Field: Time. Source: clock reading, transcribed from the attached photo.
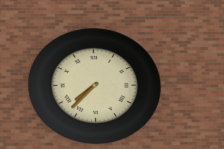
7:37
